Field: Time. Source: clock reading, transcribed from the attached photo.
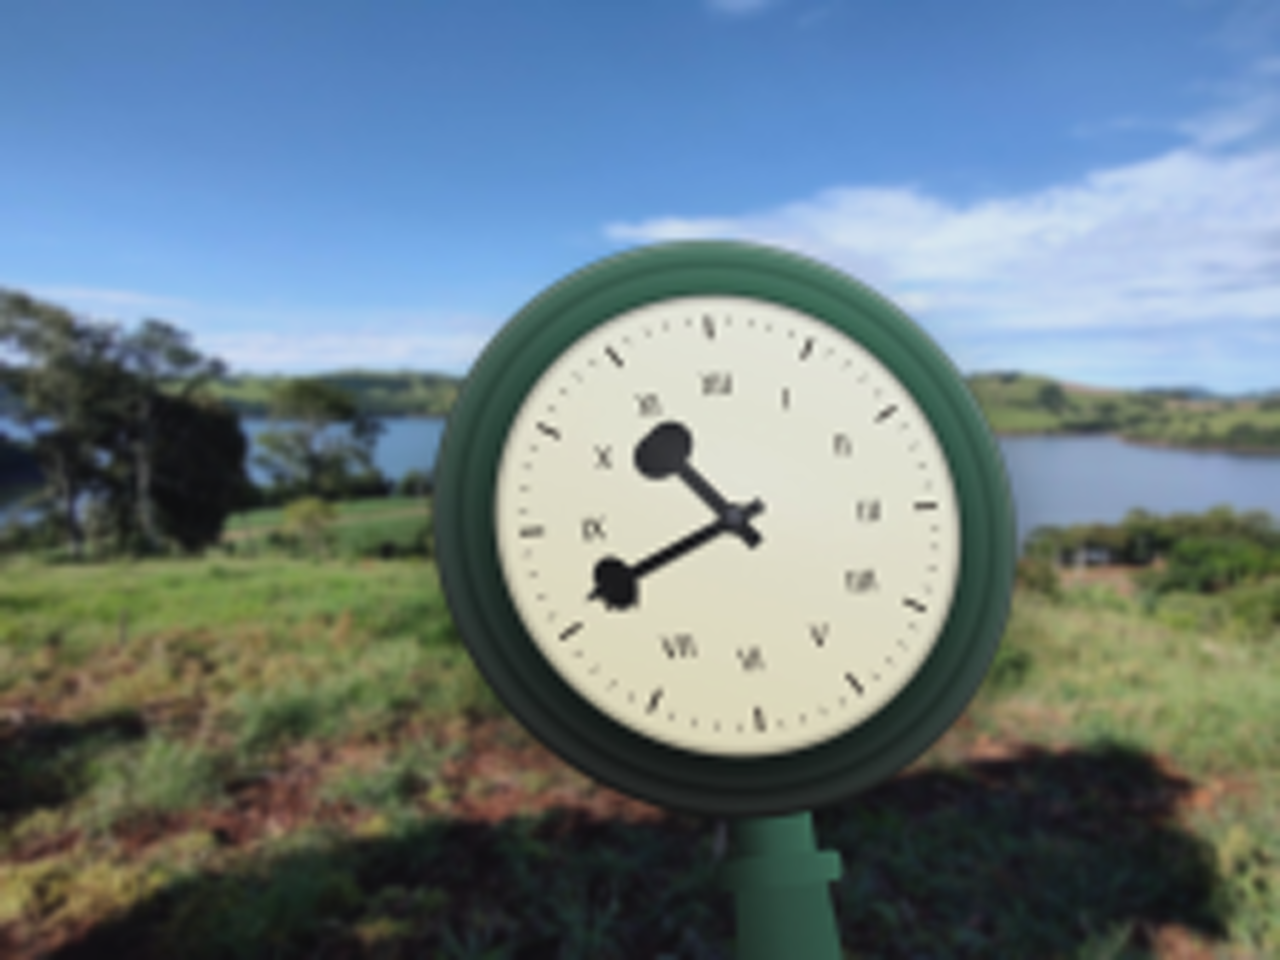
10:41
